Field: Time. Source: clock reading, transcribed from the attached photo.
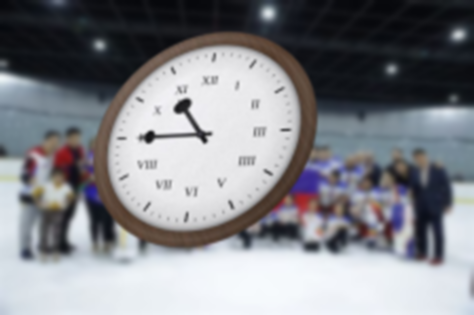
10:45
